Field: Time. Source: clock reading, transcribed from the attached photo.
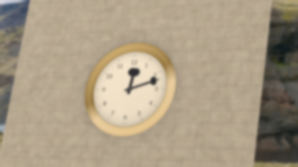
12:12
